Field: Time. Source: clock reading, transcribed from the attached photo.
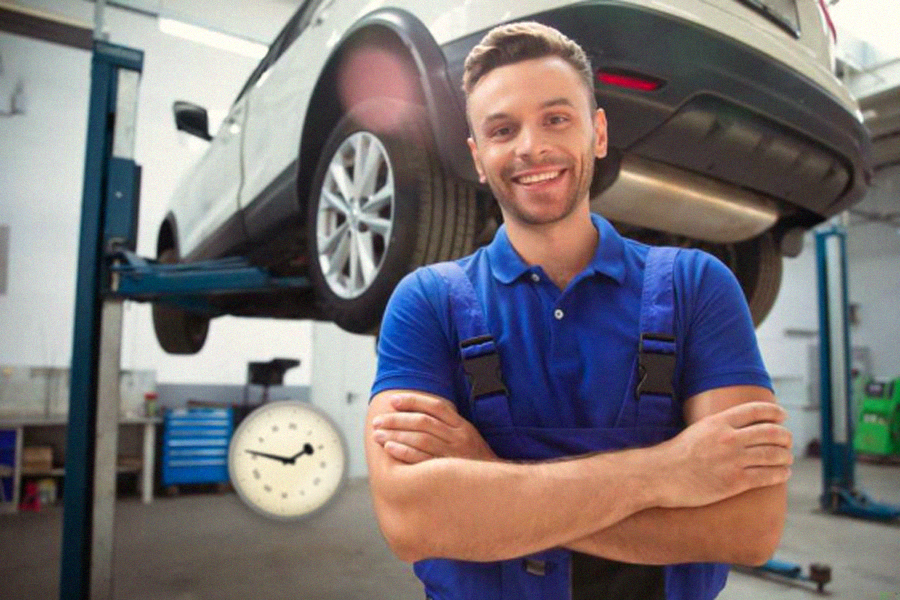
1:46
